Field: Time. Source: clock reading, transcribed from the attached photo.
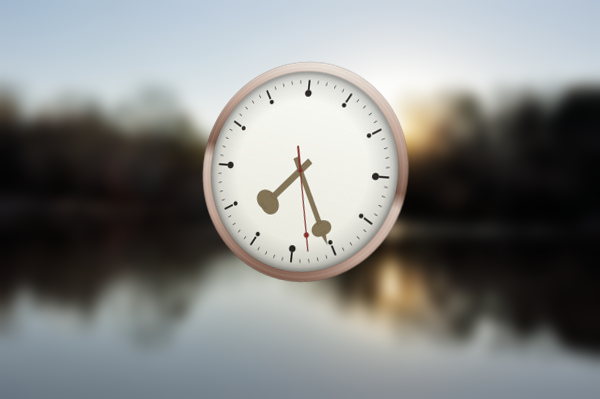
7:25:28
